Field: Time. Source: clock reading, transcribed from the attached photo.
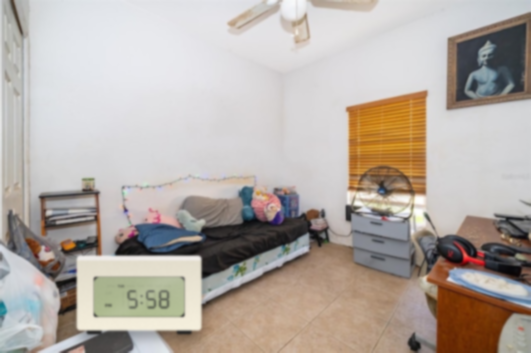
5:58
